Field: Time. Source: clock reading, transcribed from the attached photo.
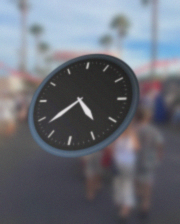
4:38
